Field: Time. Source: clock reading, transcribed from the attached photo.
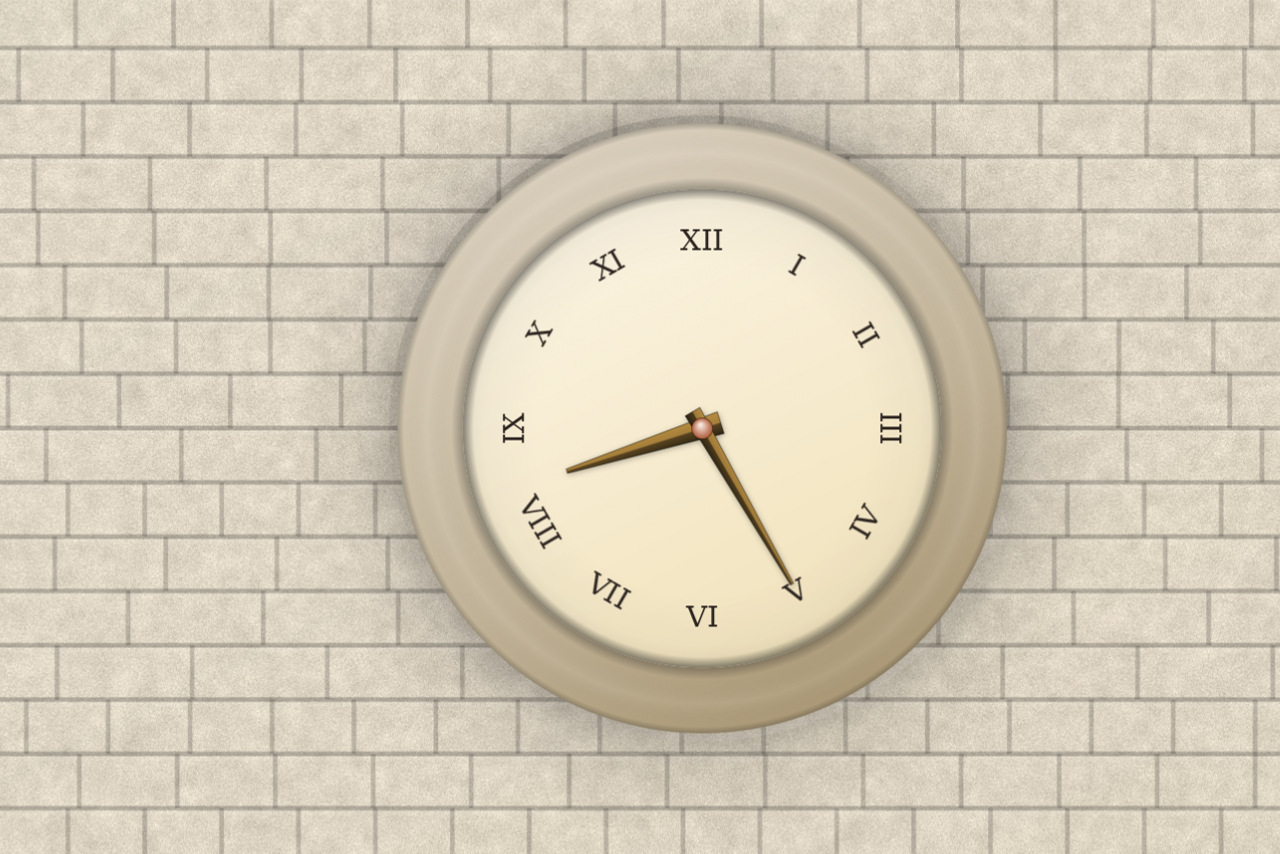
8:25
